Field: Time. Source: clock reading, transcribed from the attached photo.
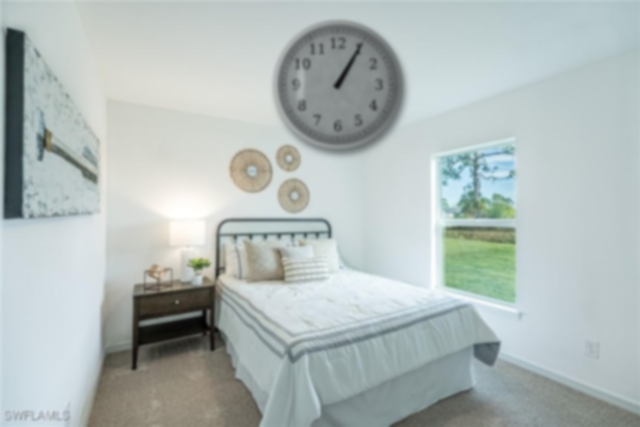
1:05
